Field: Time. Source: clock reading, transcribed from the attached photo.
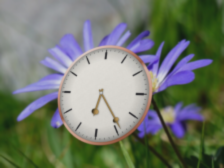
6:24
